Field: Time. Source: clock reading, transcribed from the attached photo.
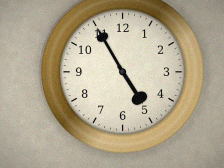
4:55
